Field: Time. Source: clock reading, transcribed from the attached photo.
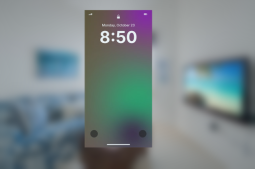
8:50
